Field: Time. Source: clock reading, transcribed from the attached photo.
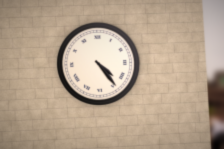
4:24
